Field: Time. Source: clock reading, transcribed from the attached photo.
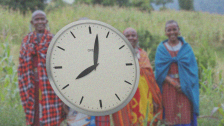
8:02
